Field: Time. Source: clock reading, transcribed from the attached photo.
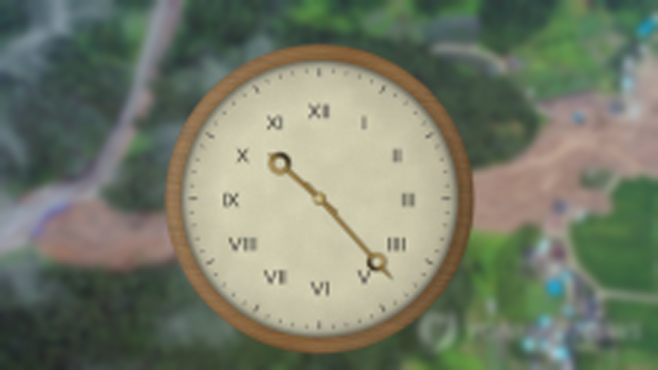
10:23
